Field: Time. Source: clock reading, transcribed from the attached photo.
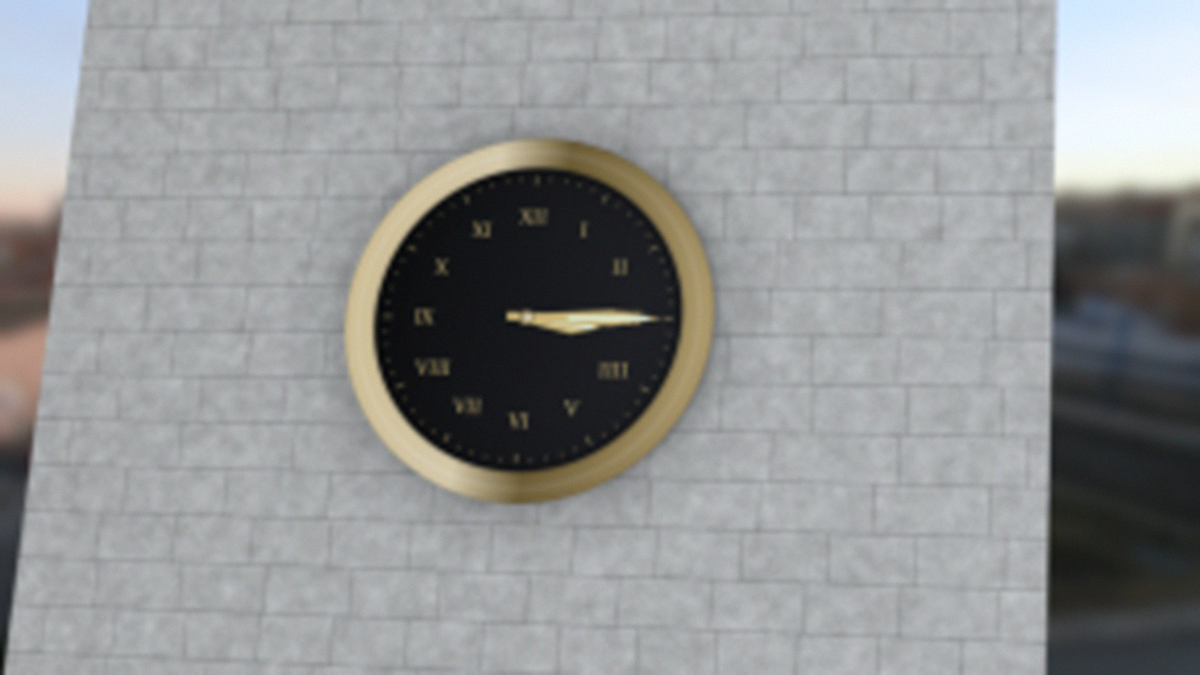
3:15
